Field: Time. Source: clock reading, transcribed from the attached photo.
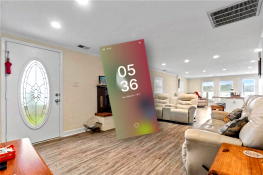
5:36
